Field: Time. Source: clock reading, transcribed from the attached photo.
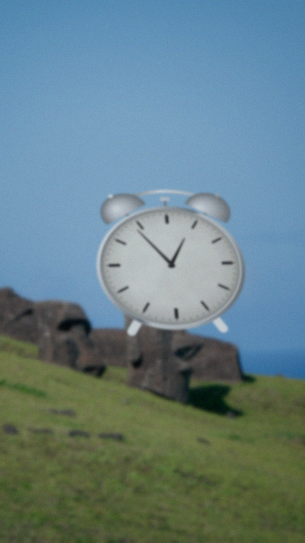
12:54
